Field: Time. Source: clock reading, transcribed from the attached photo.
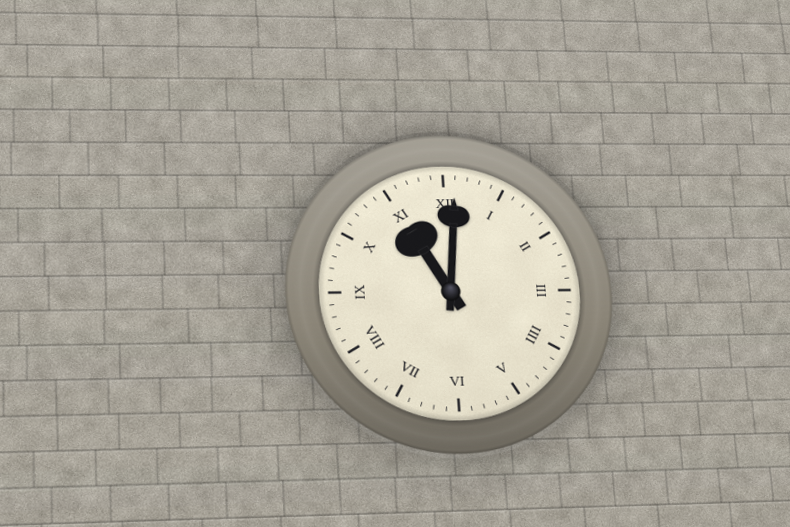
11:01
